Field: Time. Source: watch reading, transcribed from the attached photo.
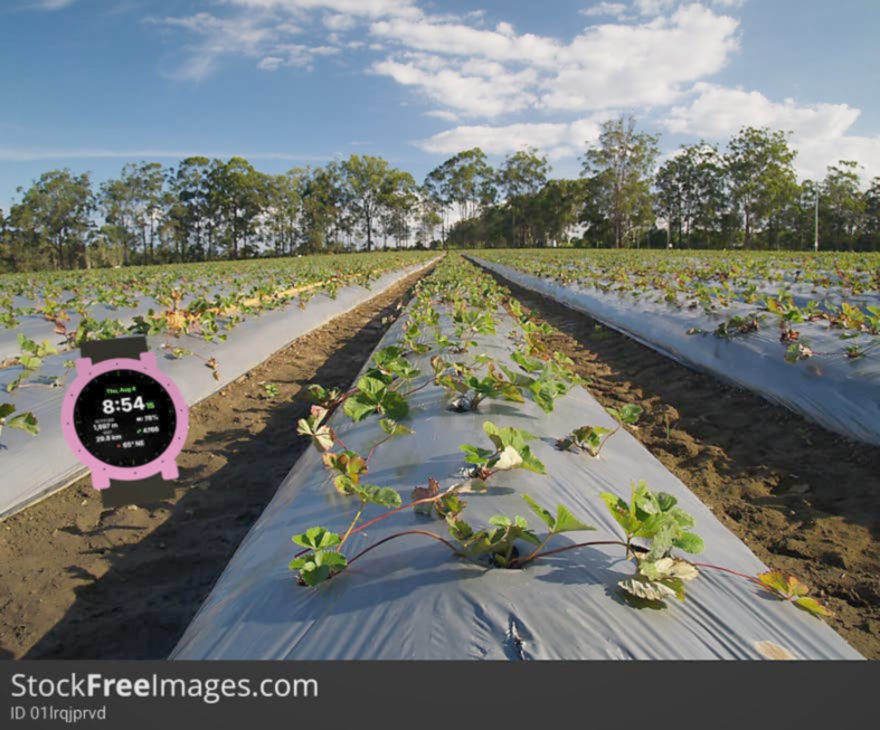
8:54
